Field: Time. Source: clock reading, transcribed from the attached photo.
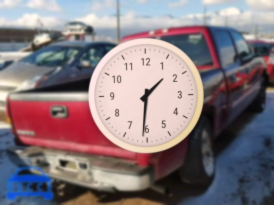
1:31
